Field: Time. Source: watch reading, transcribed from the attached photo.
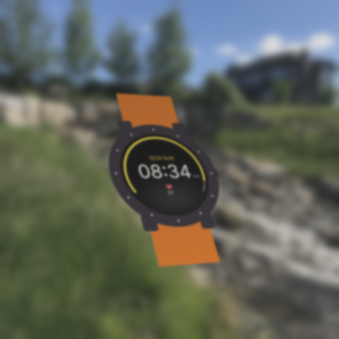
8:34
